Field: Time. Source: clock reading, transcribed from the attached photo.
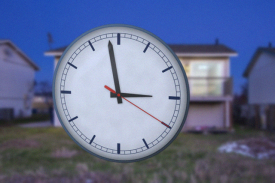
2:58:20
